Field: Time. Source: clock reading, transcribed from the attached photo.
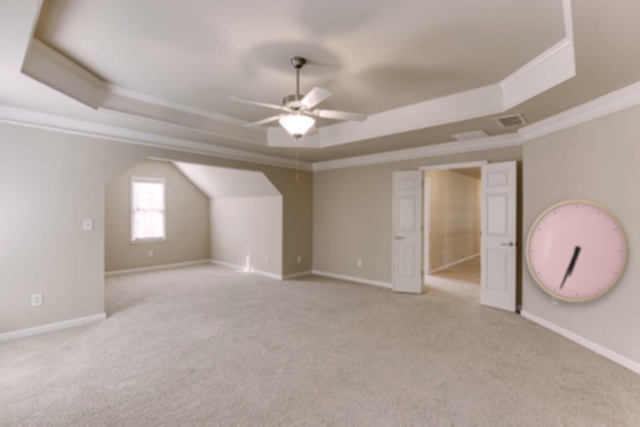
6:34
